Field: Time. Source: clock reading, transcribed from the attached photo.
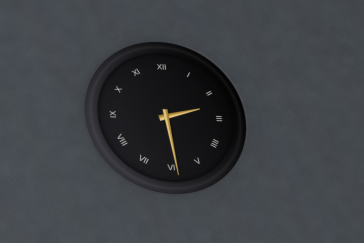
2:29
